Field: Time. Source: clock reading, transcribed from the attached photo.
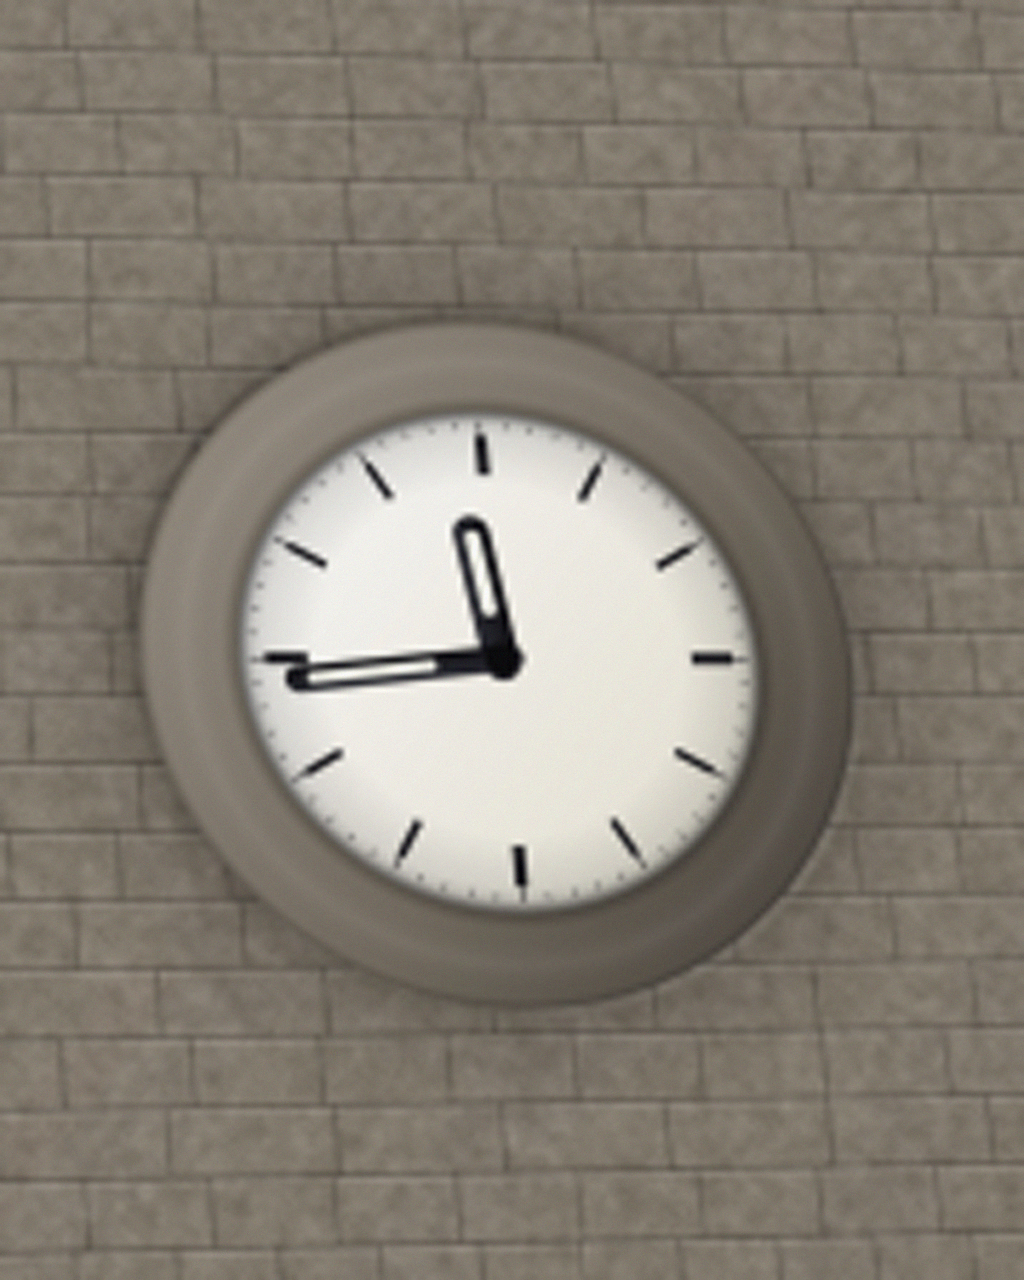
11:44
